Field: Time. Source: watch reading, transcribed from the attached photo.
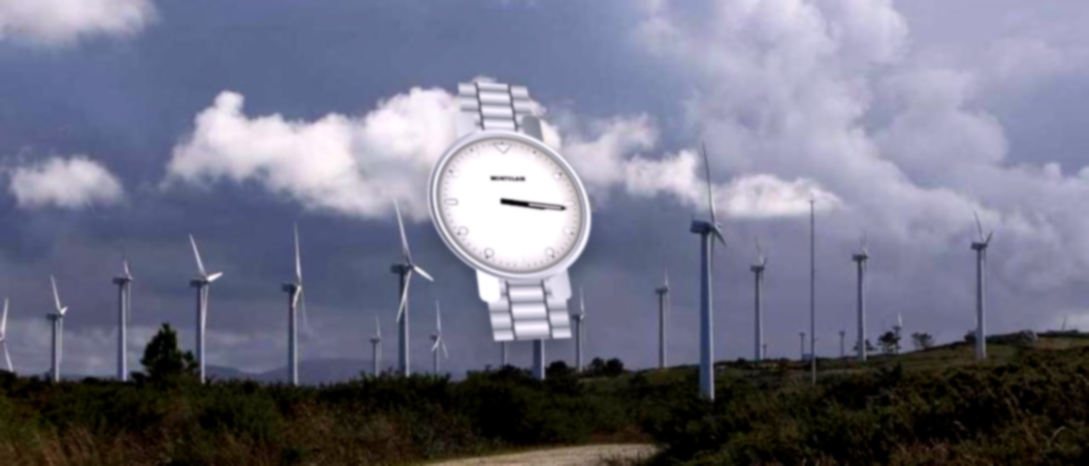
3:16
